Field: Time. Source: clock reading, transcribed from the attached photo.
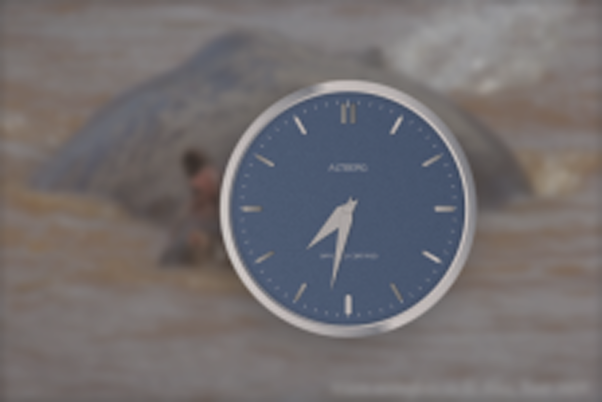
7:32
